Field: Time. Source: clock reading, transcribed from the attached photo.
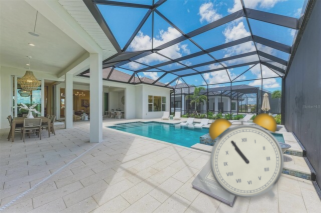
10:55
